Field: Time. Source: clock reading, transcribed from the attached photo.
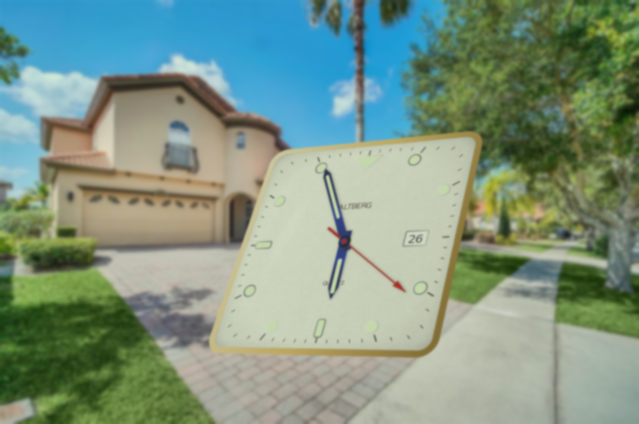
5:55:21
